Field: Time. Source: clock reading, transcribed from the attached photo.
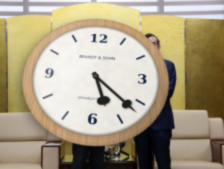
5:22
